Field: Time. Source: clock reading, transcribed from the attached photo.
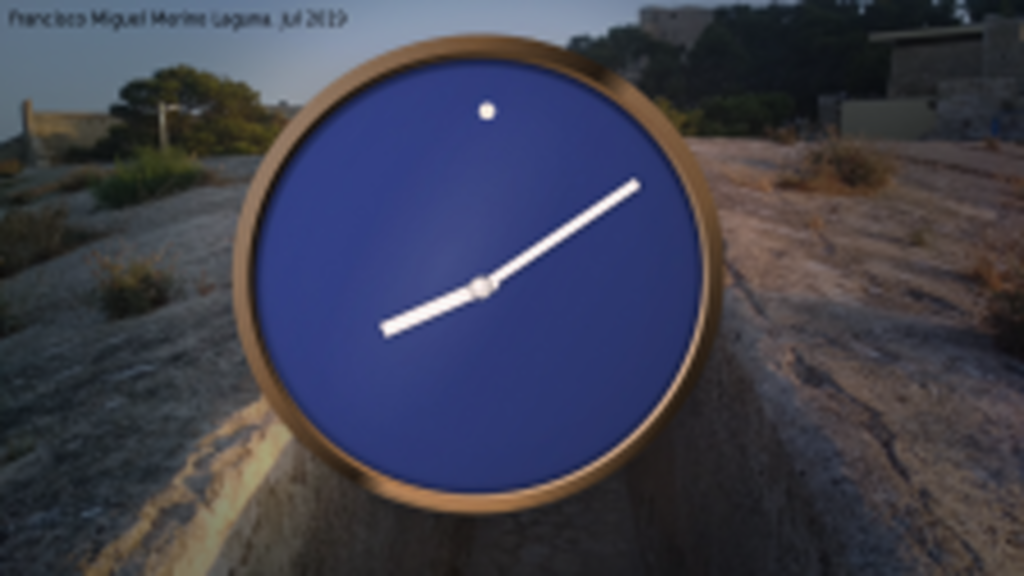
8:09
